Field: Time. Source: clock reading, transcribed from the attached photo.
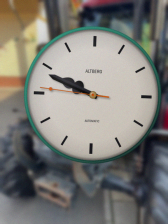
9:48:46
